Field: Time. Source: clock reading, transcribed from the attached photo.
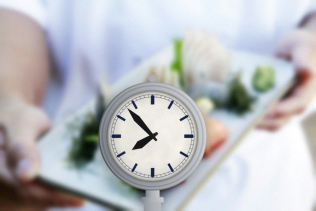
7:53
